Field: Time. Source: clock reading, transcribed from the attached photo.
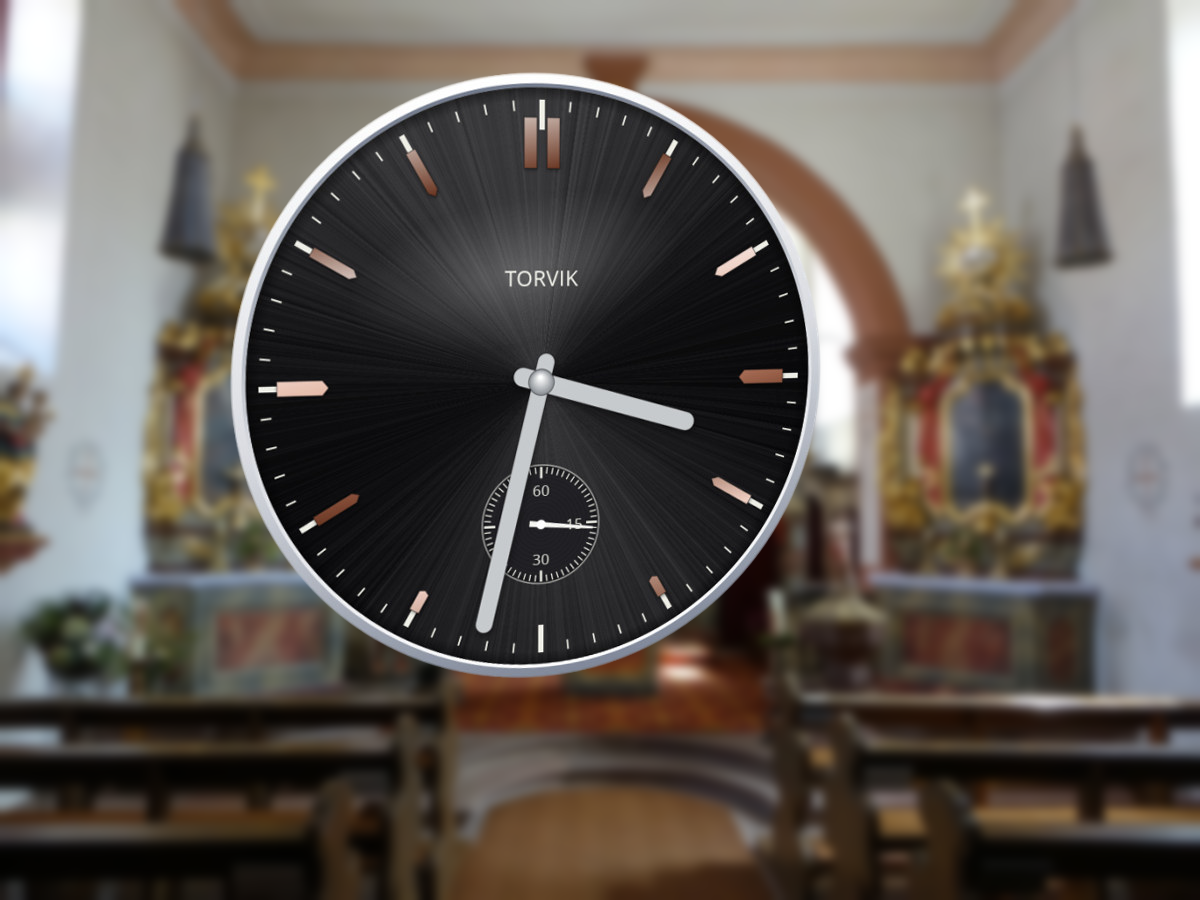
3:32:16
